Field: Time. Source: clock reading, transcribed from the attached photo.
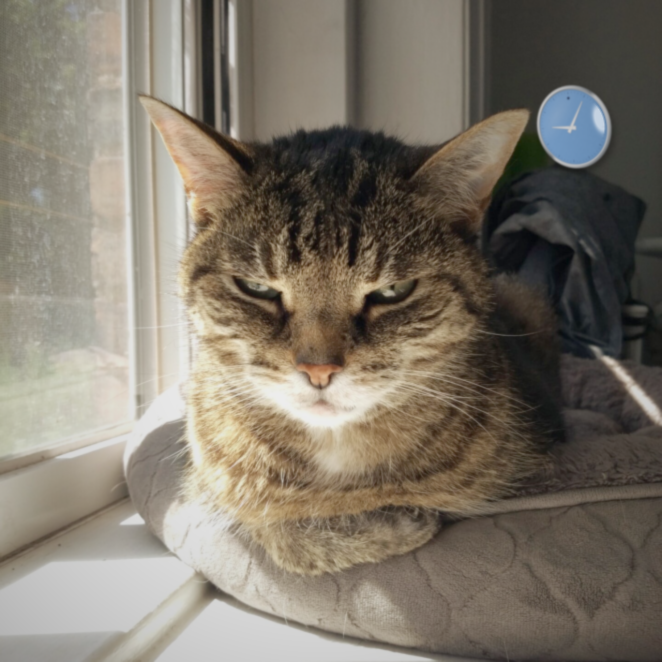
9:05
